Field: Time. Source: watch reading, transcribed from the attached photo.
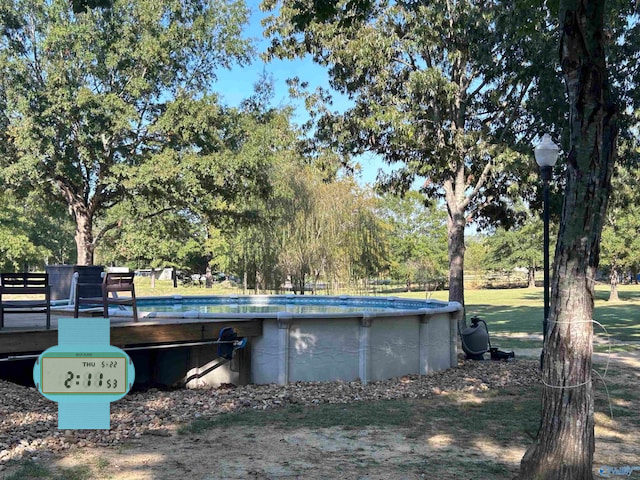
2:11:53
